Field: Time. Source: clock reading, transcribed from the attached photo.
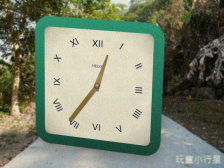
12:36
